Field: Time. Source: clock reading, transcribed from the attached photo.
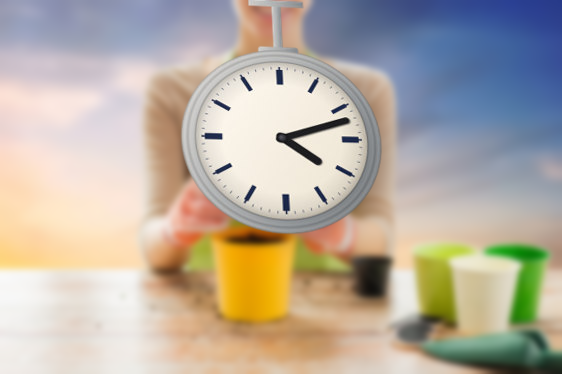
4:12
